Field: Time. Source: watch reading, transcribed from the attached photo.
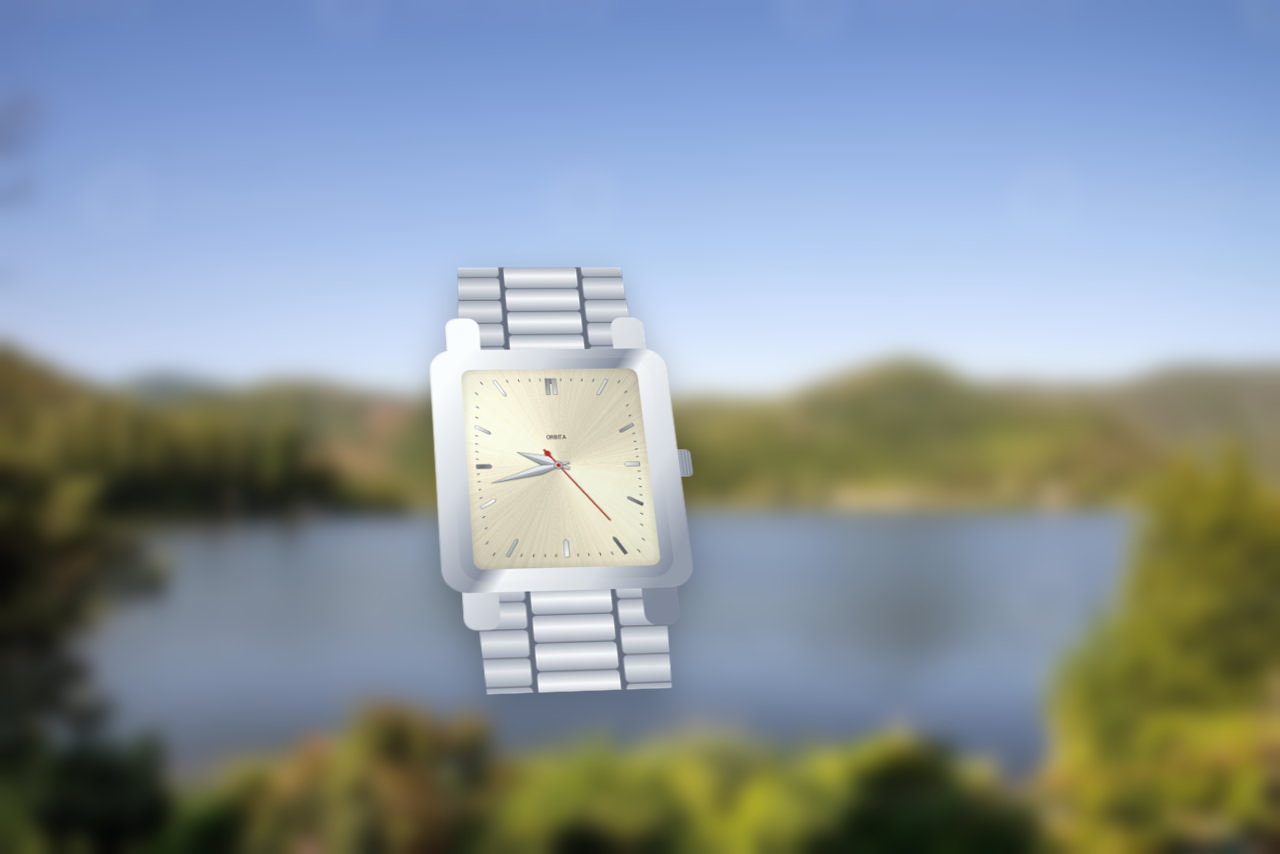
9:42:24
